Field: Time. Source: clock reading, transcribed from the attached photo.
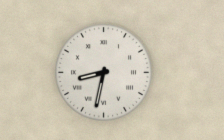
8:32
